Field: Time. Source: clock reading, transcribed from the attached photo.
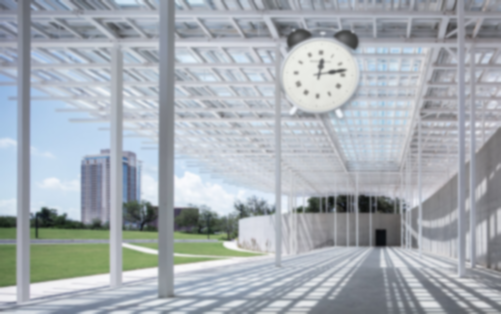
12:13
